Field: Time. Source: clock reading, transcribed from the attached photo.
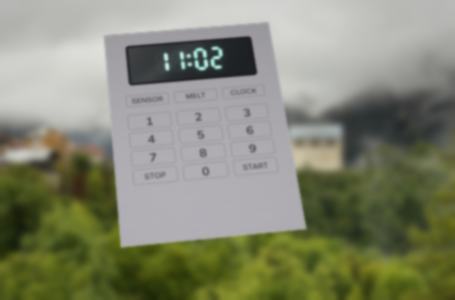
11:02
